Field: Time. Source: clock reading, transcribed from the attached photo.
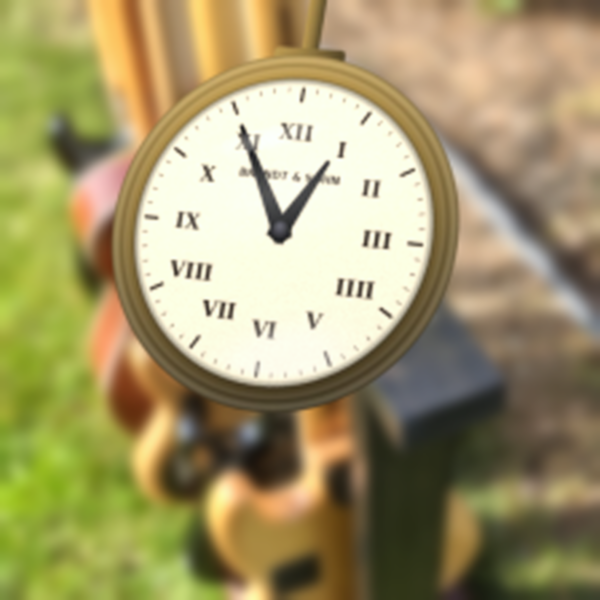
12:55
